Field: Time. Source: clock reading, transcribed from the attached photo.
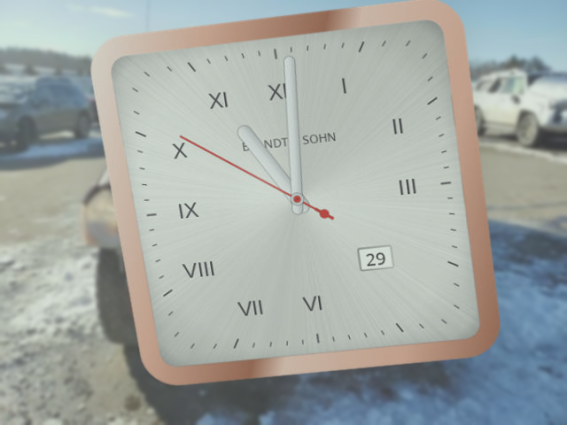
11:00:51
